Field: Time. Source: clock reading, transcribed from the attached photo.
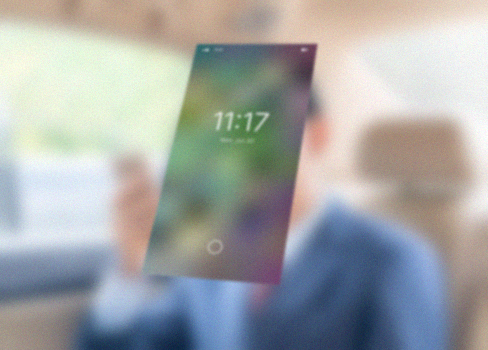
11:17
